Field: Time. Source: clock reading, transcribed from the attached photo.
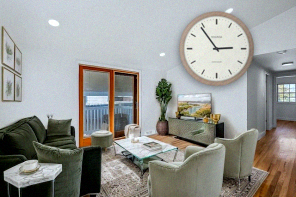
2:54
